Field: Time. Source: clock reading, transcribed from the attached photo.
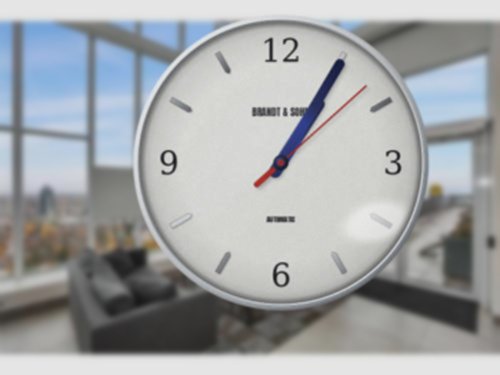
1:05:08
